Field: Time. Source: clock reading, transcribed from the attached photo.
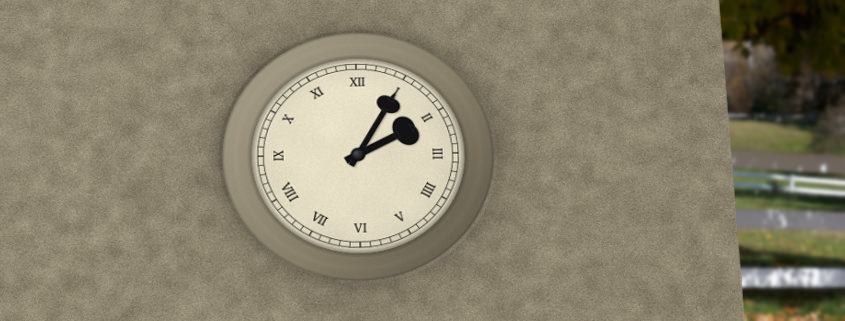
2:05
